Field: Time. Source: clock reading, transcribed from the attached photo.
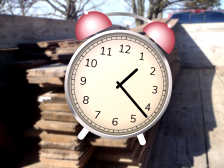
1:22
